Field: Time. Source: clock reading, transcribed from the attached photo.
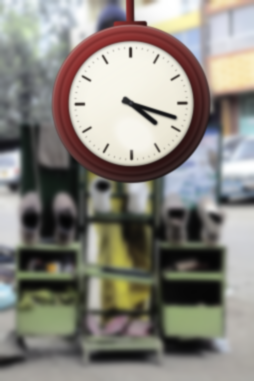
4:18
